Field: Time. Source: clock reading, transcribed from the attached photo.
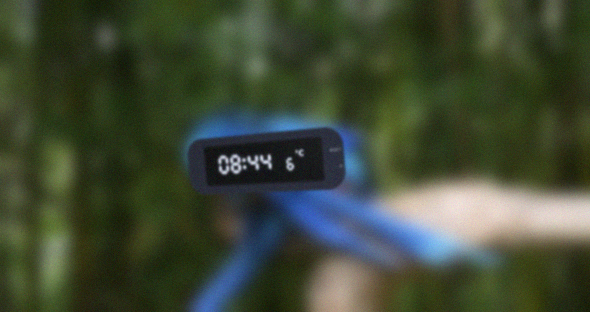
8:44
